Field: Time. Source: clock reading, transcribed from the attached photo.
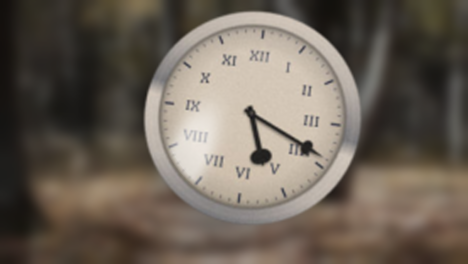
5:19
